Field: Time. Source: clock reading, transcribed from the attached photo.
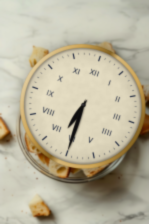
6:30
